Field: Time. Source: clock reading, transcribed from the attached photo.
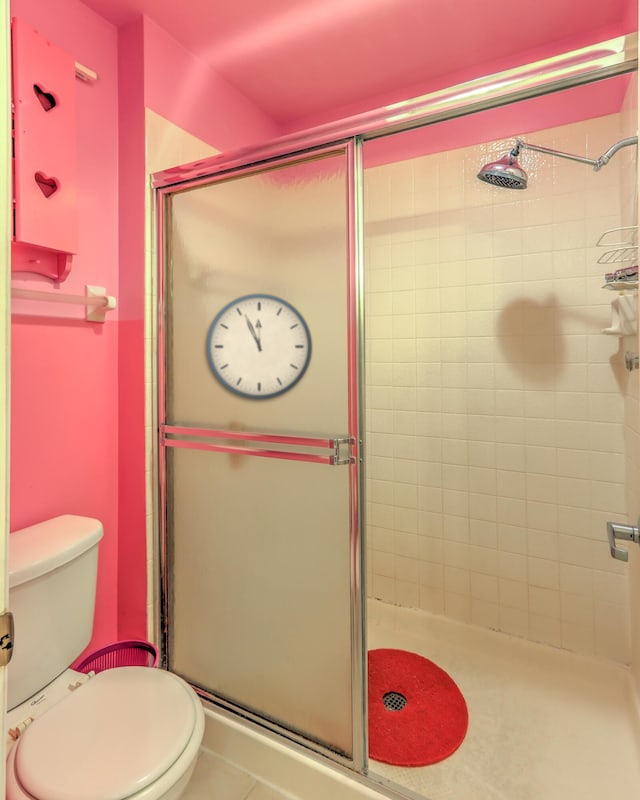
11:56
